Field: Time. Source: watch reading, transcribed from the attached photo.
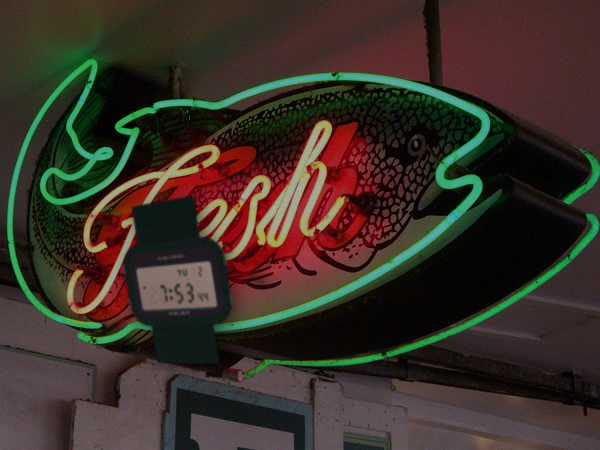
7:53
